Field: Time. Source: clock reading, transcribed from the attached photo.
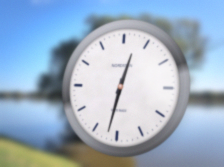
12:32
